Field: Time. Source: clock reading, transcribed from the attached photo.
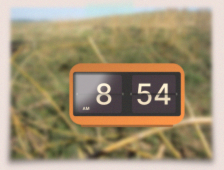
8:54
